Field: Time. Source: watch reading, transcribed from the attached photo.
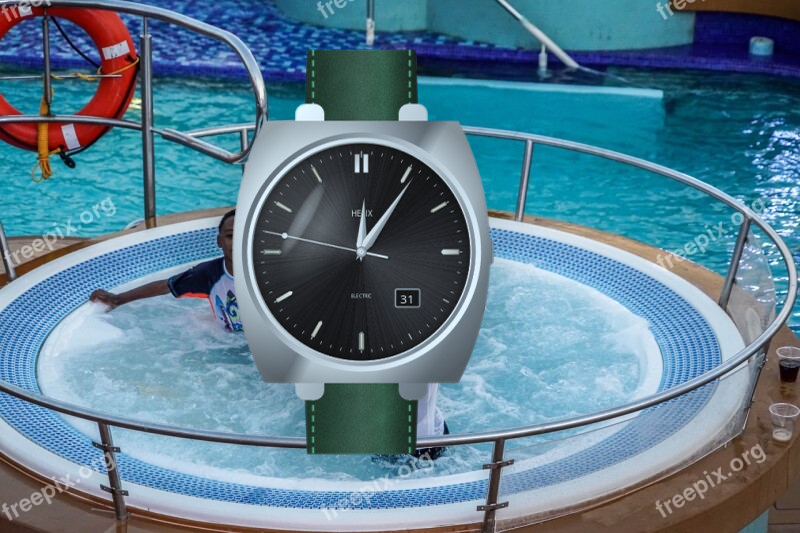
12:05:47
